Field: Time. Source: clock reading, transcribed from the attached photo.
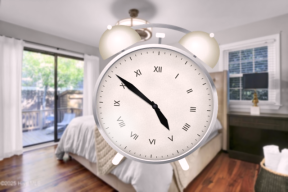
4:51
